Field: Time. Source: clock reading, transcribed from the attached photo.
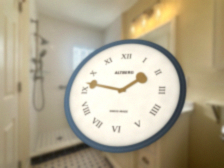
1:47
